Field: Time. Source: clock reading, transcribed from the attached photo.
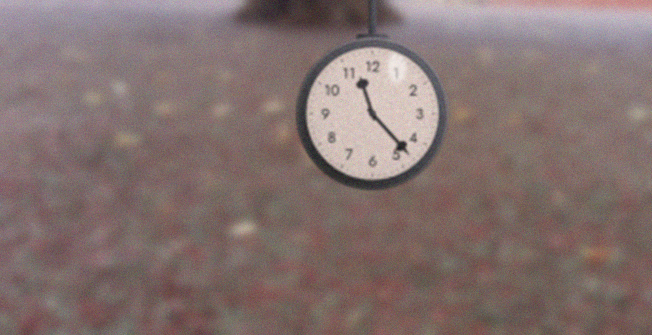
11:23
